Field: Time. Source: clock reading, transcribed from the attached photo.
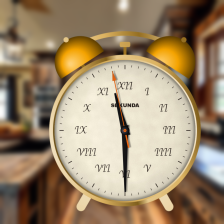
11:29:58
